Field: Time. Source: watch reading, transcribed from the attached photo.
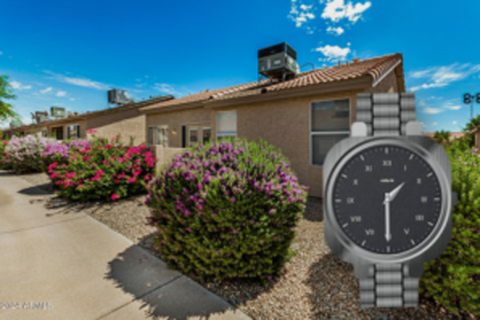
1:30
